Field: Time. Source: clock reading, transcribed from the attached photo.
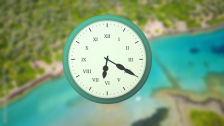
6:20
